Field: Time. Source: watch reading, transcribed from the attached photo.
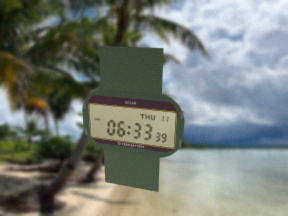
6:33:39
